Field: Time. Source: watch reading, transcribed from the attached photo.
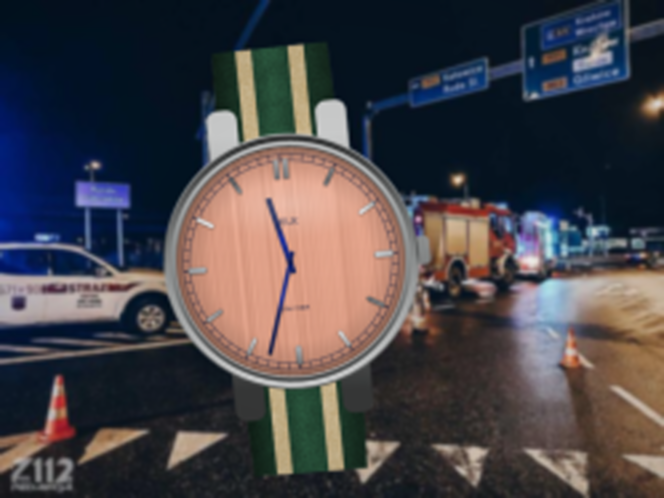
11:33
